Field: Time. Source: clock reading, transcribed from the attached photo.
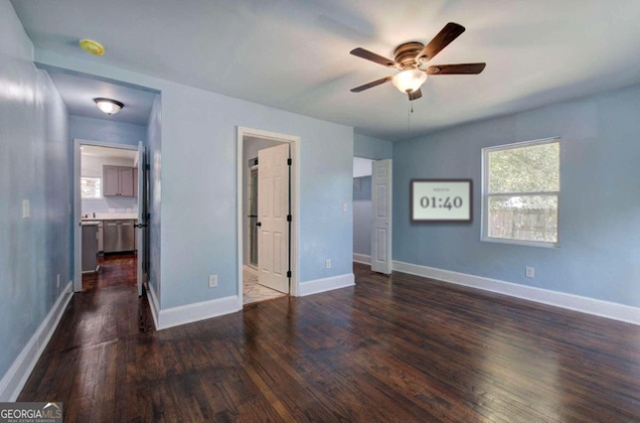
1:40
